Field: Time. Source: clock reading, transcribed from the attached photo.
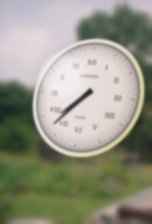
7:37
